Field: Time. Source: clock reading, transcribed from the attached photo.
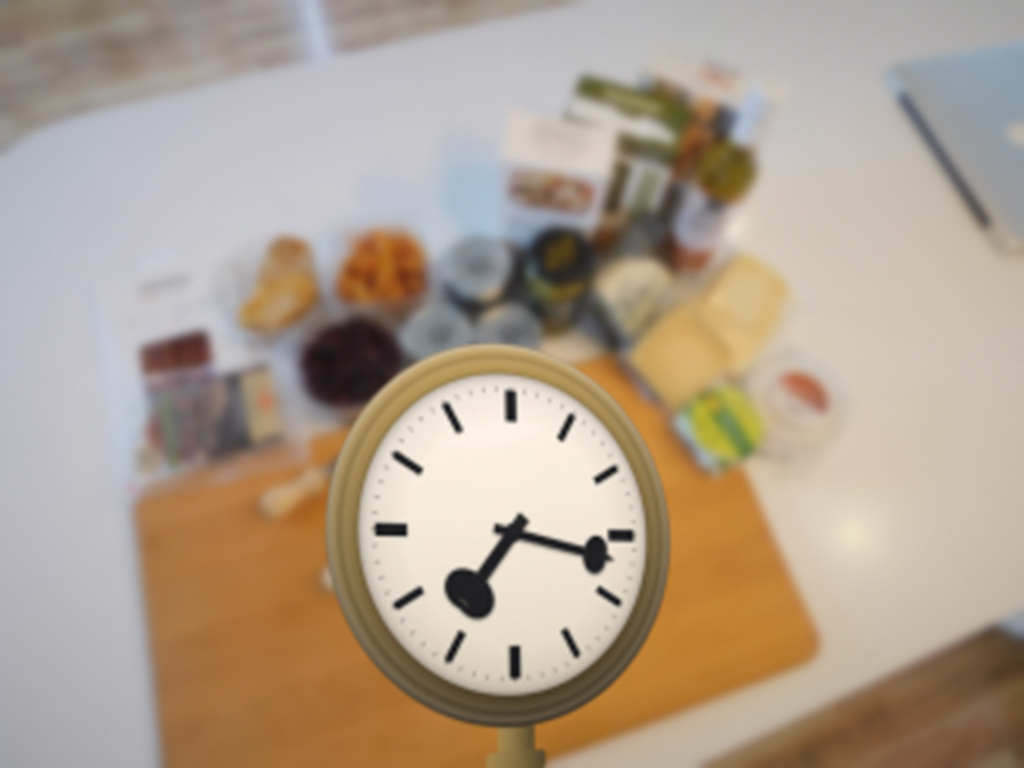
7:17
